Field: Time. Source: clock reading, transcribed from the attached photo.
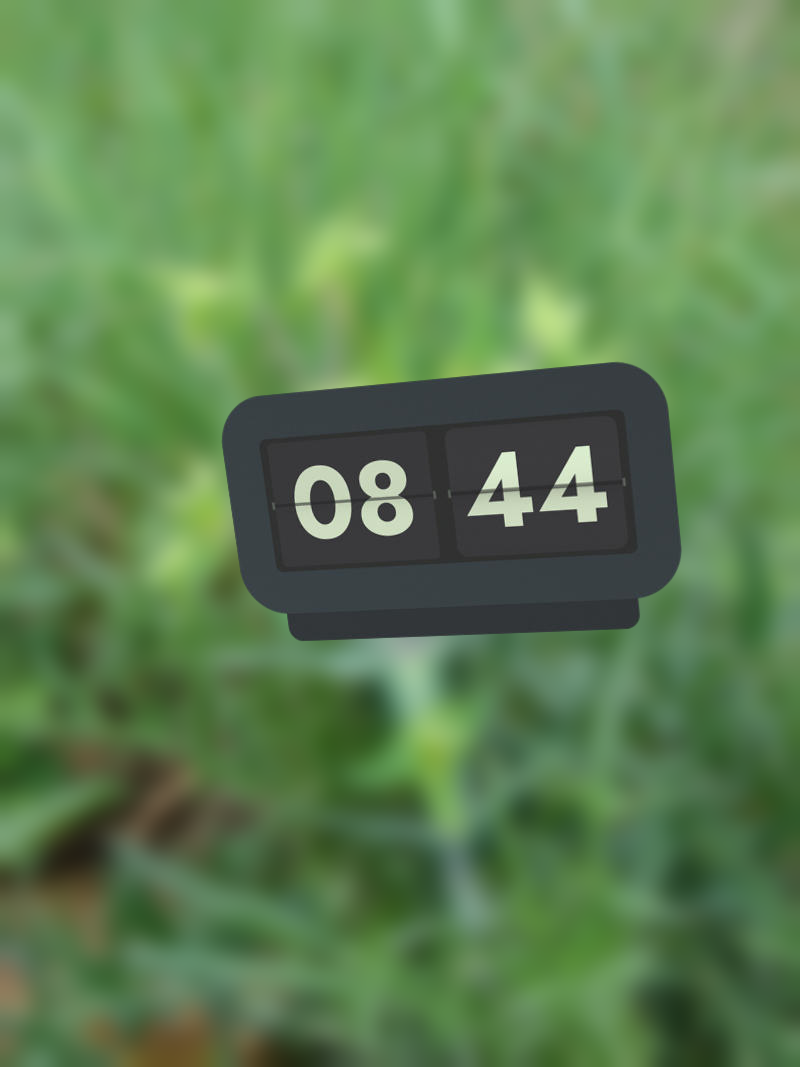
8:44
